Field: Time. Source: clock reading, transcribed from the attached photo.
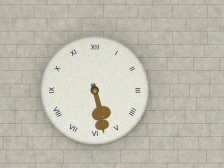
5:28
